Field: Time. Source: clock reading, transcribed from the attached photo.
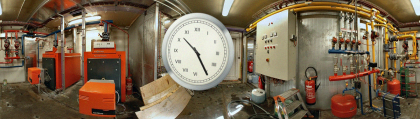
10:25
